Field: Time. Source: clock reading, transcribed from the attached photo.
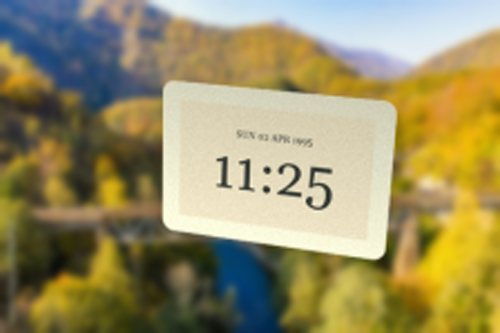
11:25
